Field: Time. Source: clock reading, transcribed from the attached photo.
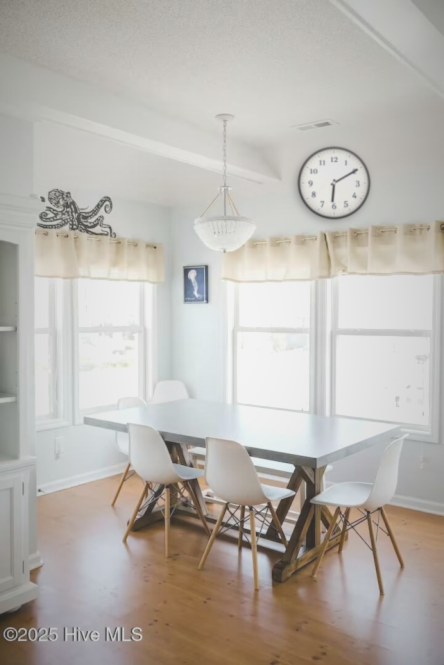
6:10
